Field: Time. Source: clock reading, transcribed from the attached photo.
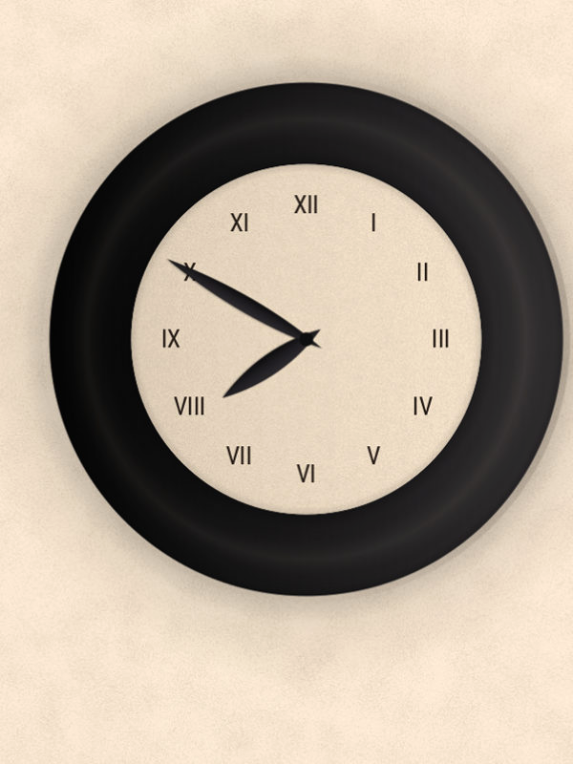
7:50
